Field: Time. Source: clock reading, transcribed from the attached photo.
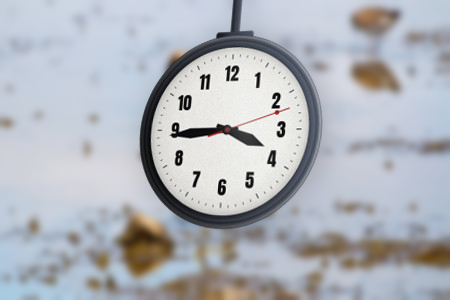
3:44:12
